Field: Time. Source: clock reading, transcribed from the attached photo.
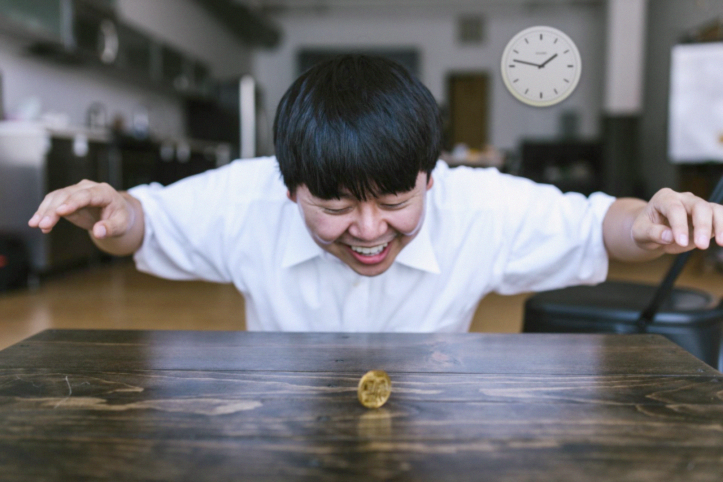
1:47
